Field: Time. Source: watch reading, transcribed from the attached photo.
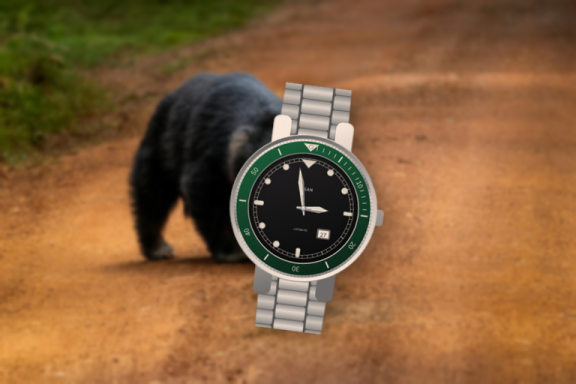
2:58
